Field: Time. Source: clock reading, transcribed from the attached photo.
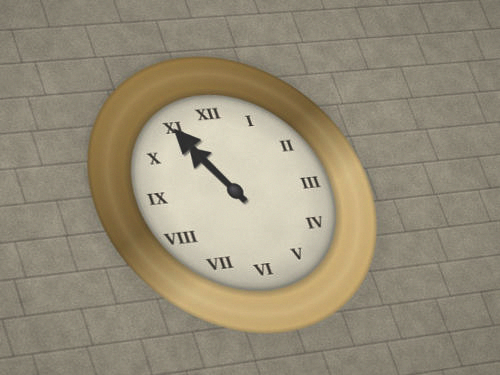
10:55
